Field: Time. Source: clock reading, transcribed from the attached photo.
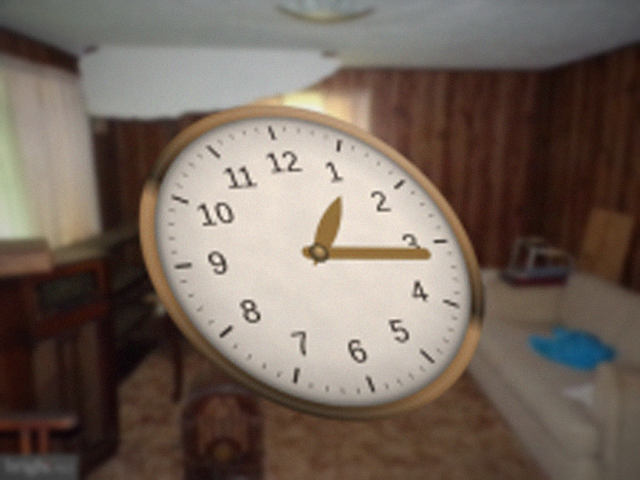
1:16
